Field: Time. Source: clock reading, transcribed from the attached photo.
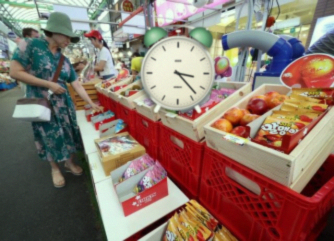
3:23
